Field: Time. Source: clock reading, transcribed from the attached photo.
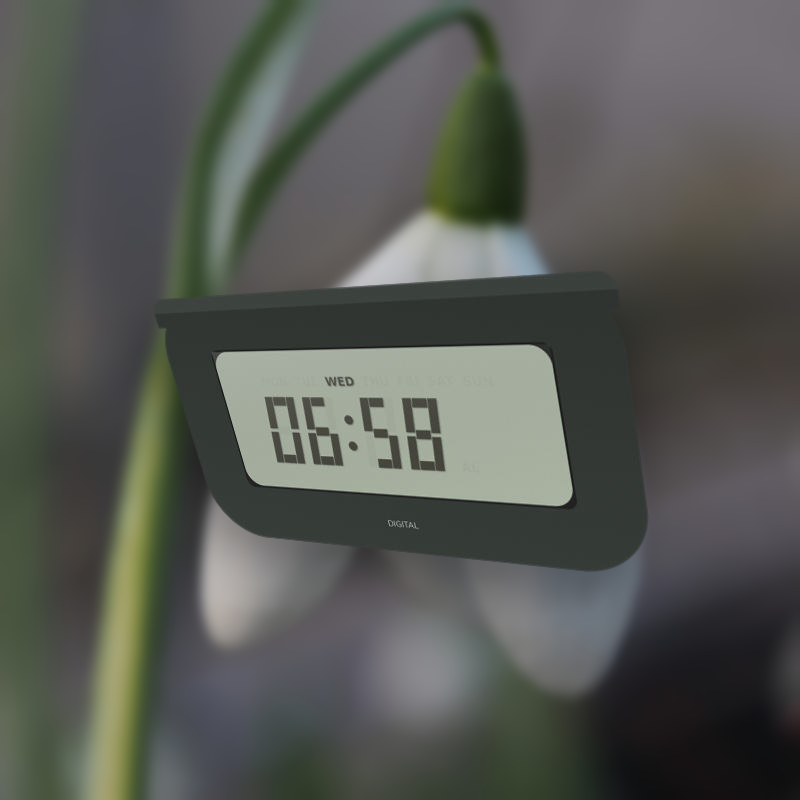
6:58
